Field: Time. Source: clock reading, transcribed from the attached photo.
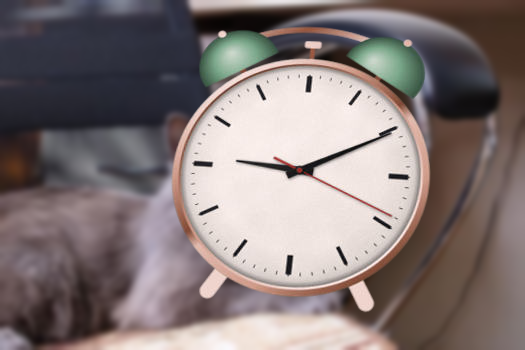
9:10:19
